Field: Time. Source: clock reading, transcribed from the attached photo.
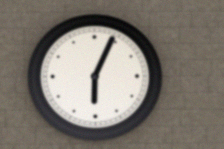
6:04
